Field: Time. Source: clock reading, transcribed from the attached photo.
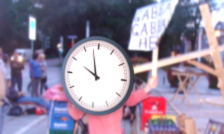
9:58
